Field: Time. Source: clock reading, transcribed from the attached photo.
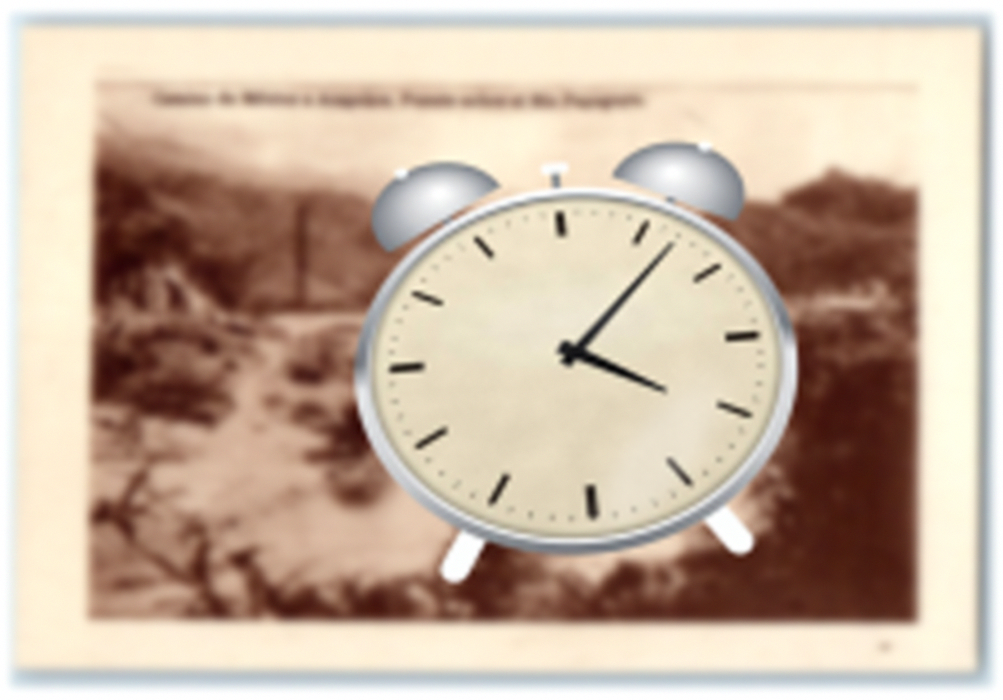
4:07
